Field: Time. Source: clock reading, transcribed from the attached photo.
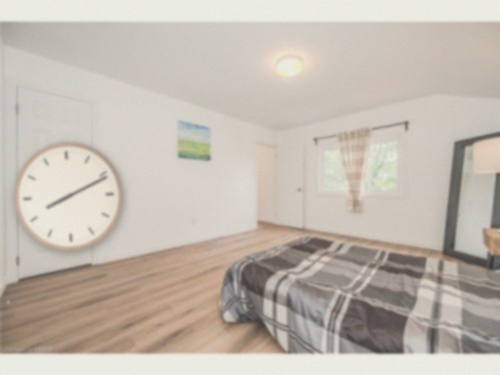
8:11
